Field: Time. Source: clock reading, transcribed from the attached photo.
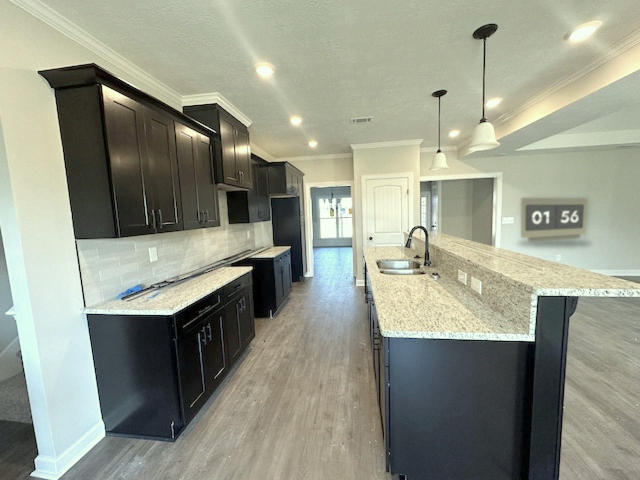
1:56
